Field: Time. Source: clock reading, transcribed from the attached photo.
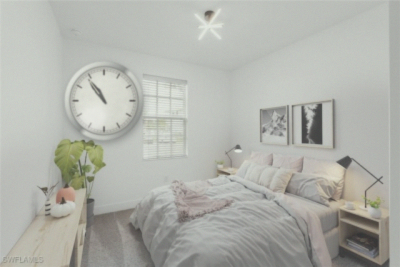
10:54
